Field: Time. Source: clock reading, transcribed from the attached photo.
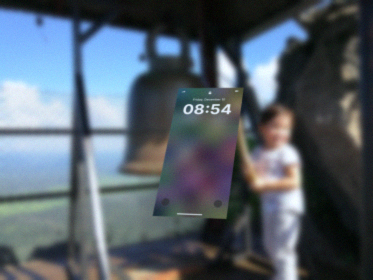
8:54
